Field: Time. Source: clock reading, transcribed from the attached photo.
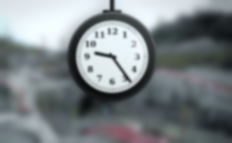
9:24
